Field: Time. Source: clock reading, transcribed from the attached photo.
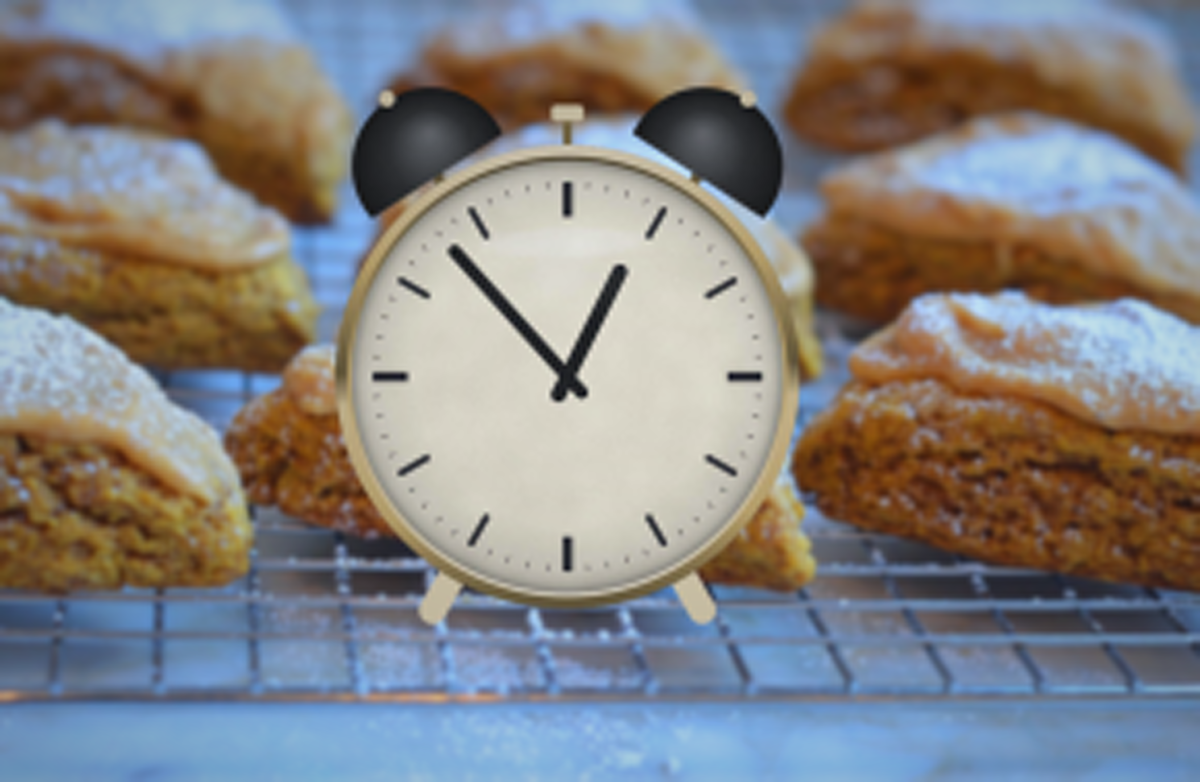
12:53
